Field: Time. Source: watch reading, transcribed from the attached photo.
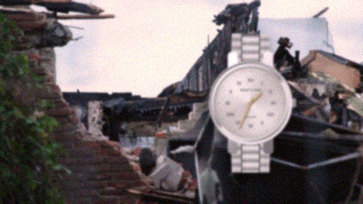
1:34
